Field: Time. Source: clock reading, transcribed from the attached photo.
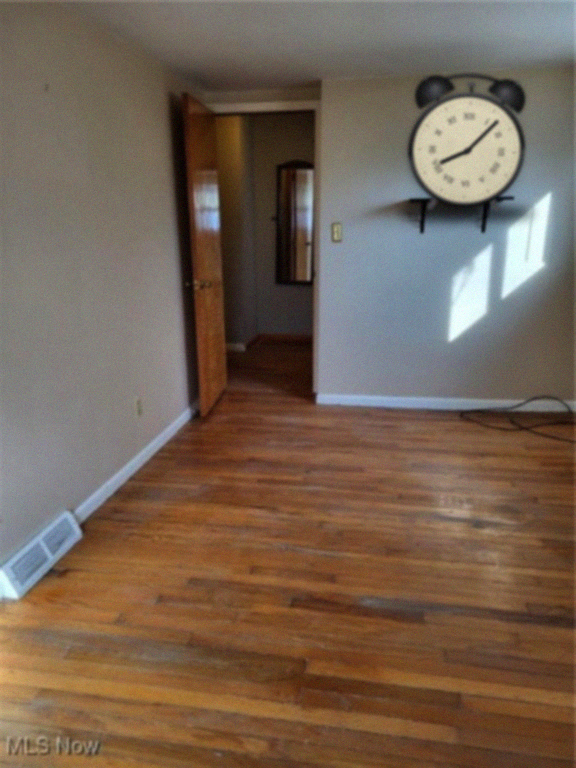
8:07
